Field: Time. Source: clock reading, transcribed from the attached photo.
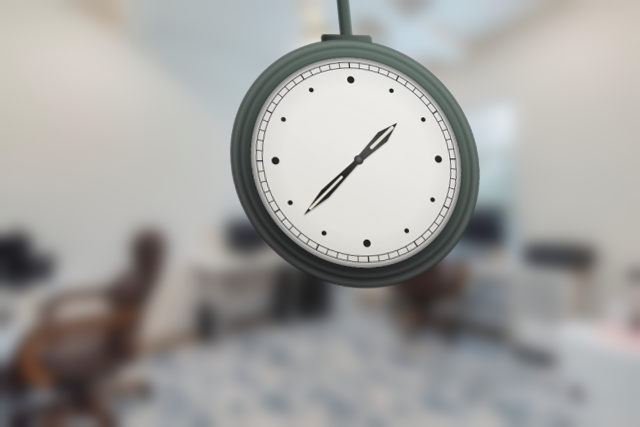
1:38
